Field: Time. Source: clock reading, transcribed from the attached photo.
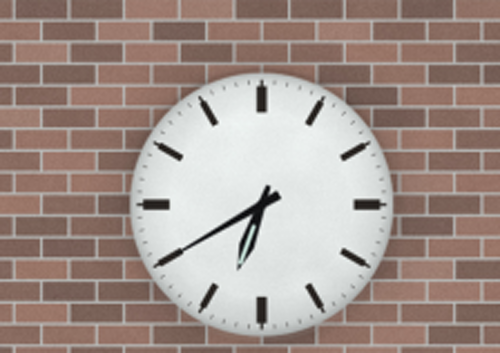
6:40
